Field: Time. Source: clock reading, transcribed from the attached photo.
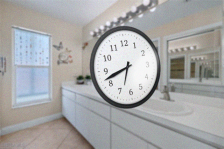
6:42
